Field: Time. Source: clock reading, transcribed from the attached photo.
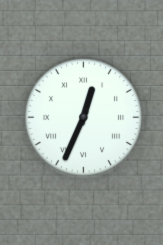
12:34
